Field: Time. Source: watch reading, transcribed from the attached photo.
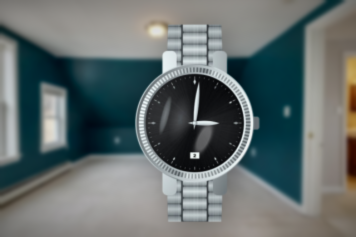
3:01
